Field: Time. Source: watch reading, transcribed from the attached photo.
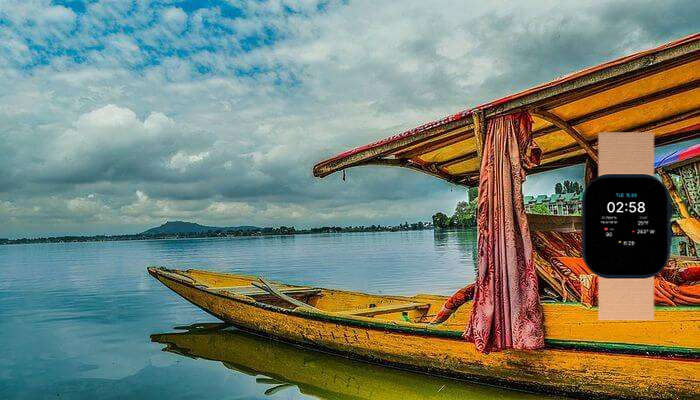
2:58
